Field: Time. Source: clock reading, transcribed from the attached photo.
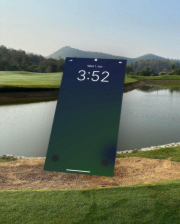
3:52
